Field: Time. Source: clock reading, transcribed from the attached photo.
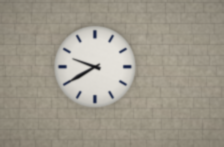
9:40
